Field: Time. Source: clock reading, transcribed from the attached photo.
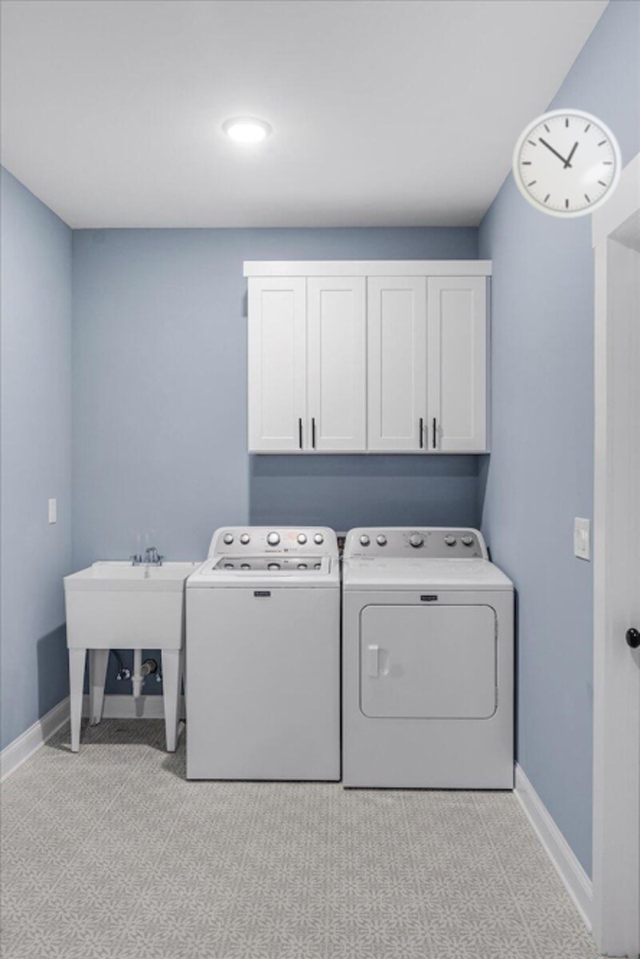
12:52
